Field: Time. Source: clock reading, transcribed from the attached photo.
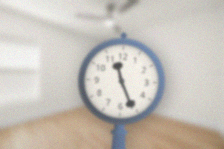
11:26
